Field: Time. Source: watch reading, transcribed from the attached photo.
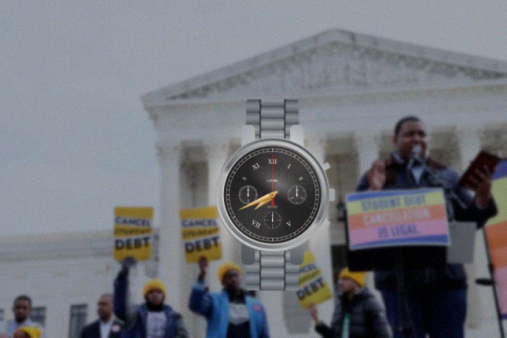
7:41
